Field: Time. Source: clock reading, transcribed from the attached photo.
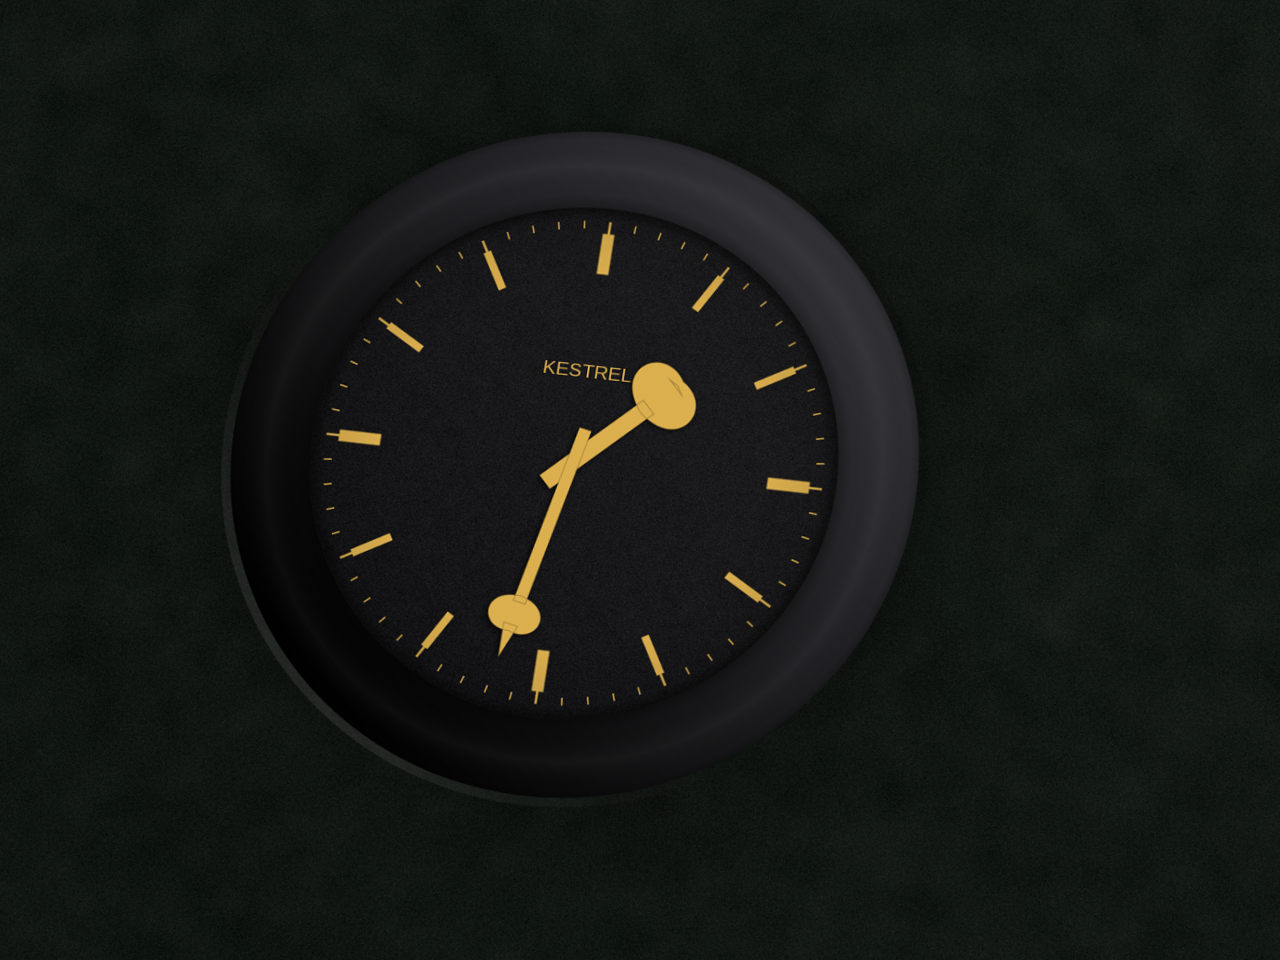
1:32
